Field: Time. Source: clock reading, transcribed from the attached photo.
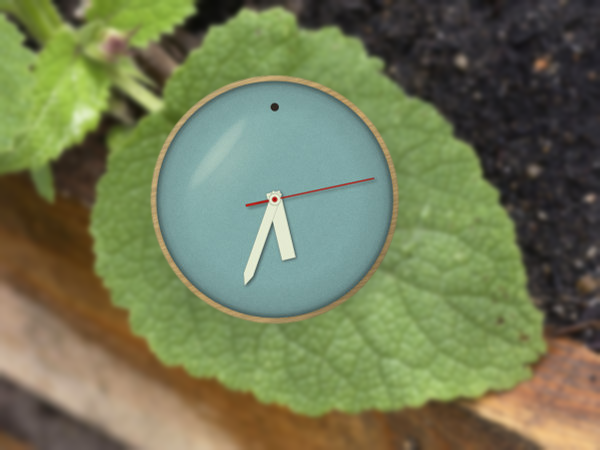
5:33:13
